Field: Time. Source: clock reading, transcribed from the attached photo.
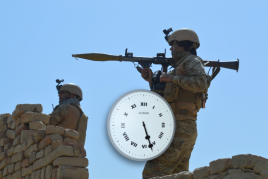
5:27
